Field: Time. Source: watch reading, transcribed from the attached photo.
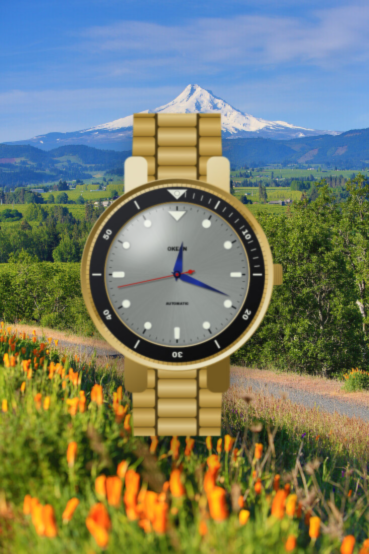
12:18:43
